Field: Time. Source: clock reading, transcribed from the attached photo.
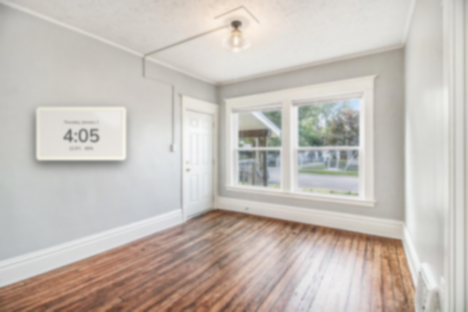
4:05
